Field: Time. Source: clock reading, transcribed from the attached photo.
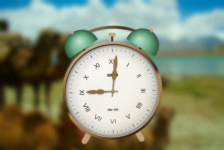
9:01
